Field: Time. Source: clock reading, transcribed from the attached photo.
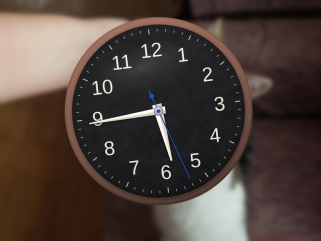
5:44:27
